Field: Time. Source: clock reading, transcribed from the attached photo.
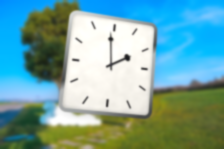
1:59
